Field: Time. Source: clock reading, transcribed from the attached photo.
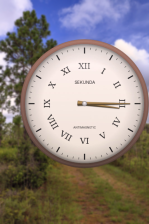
3:15
